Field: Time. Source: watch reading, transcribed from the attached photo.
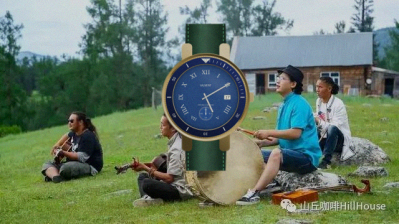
5:10
